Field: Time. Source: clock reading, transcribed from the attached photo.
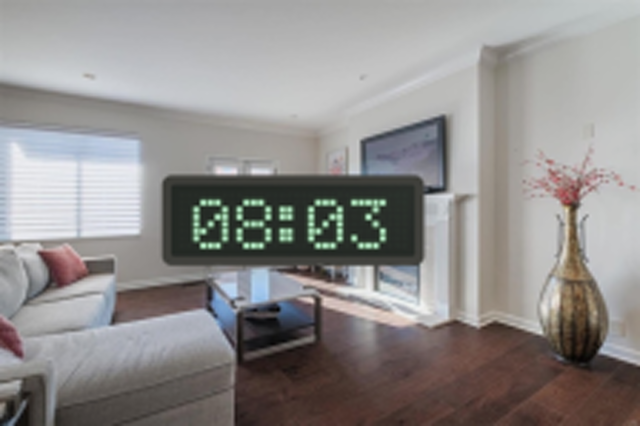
8:03
